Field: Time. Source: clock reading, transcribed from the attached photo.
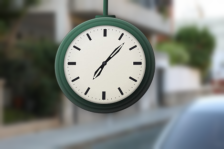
7:07
